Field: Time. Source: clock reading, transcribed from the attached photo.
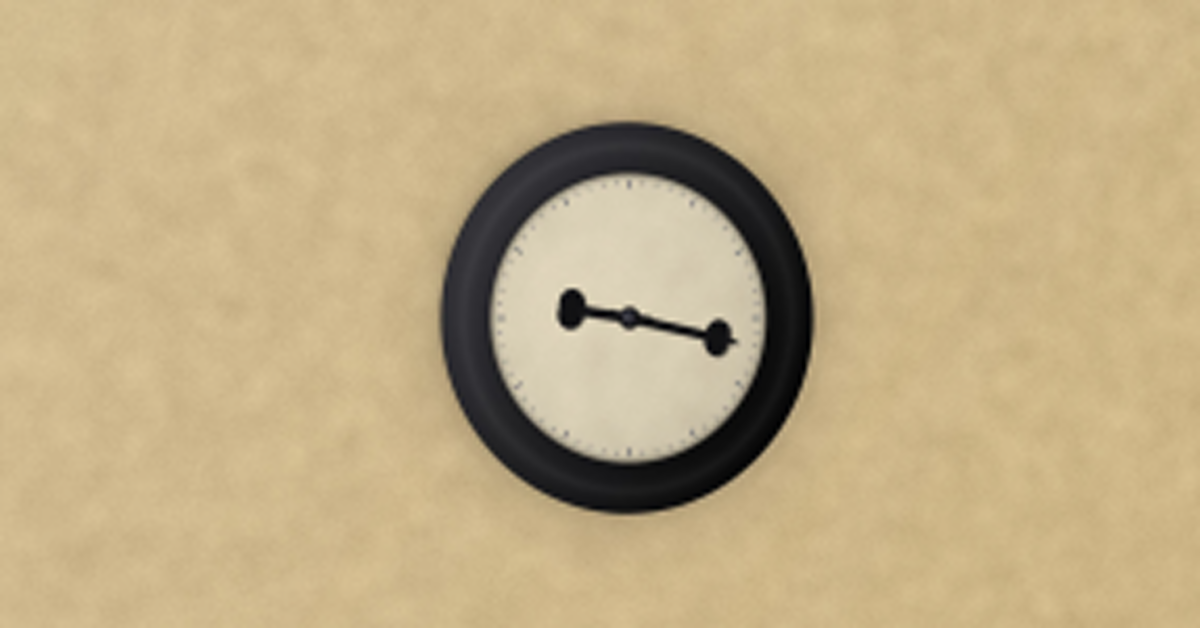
9:17
